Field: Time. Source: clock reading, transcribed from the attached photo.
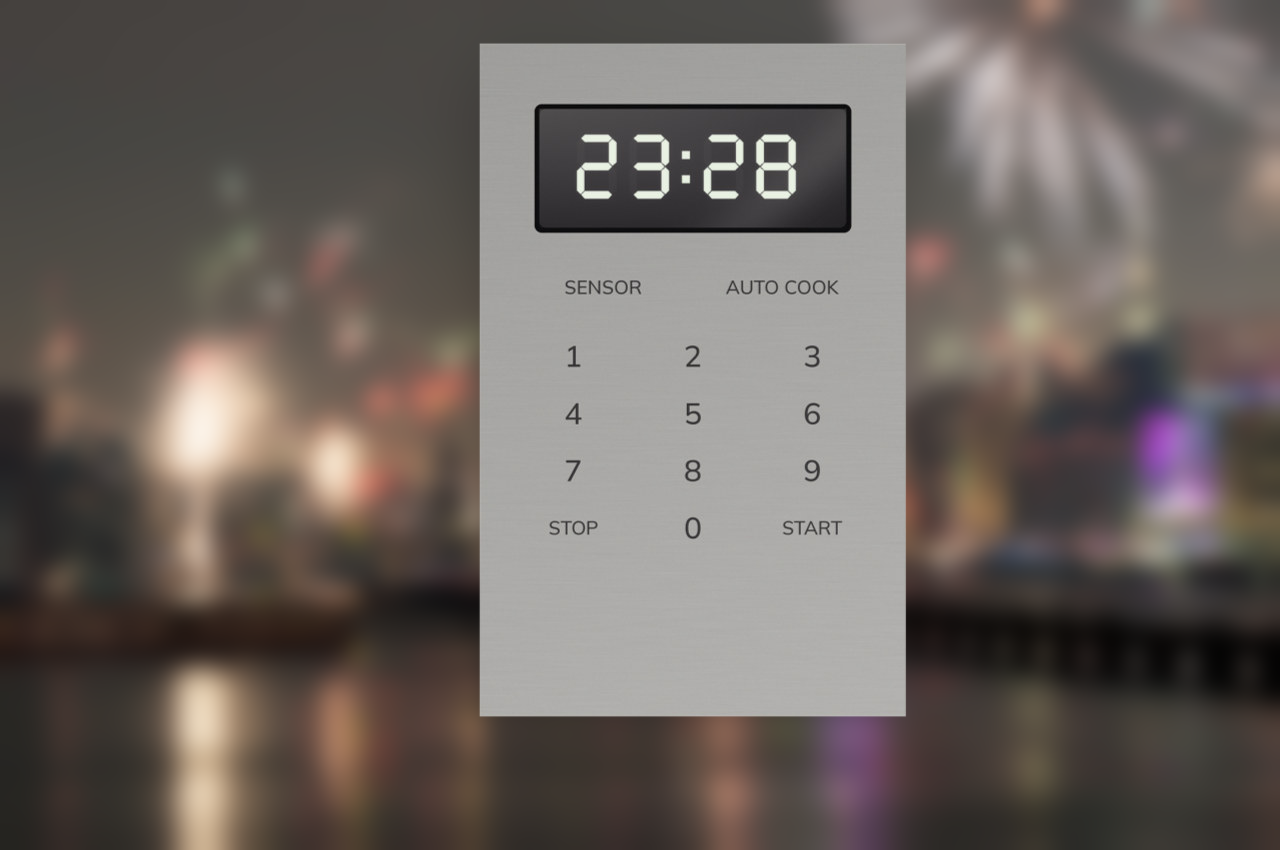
23:28
